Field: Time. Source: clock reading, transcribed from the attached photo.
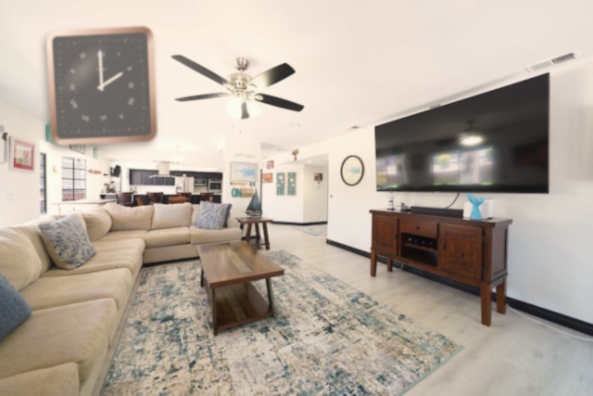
2:00
